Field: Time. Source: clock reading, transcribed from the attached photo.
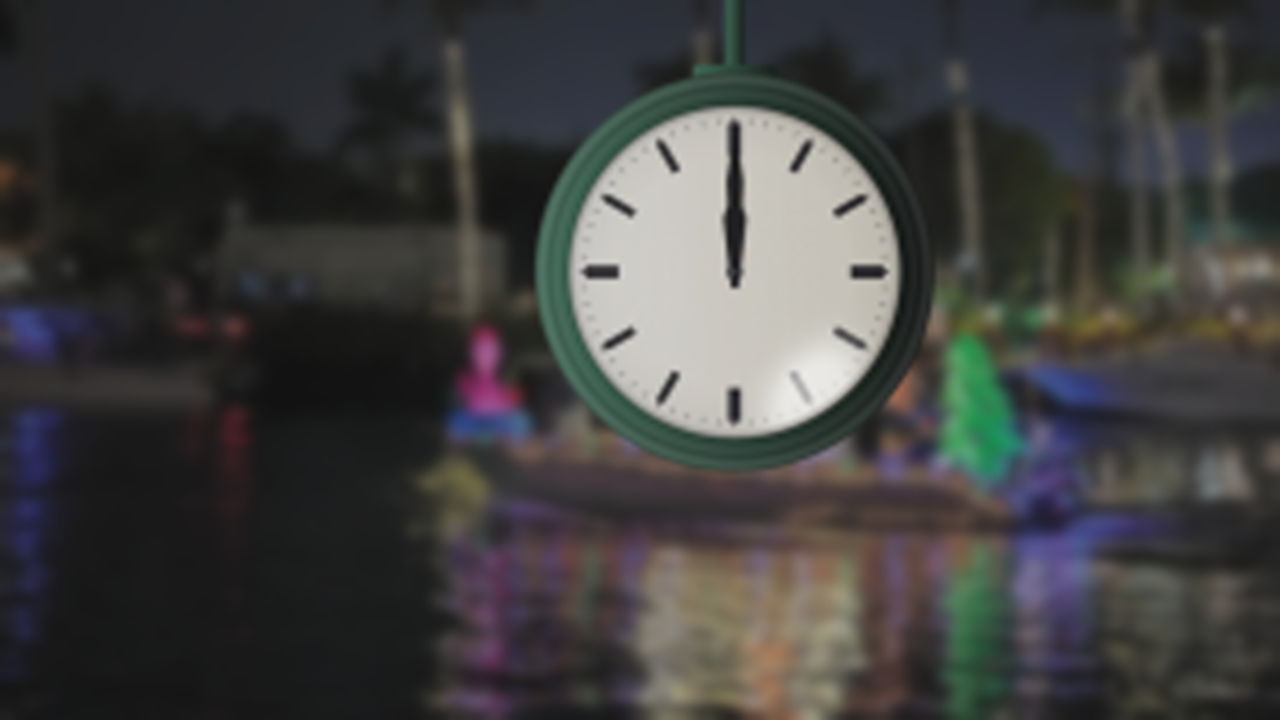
12:00
